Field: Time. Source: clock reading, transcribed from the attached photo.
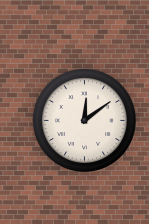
12:09
